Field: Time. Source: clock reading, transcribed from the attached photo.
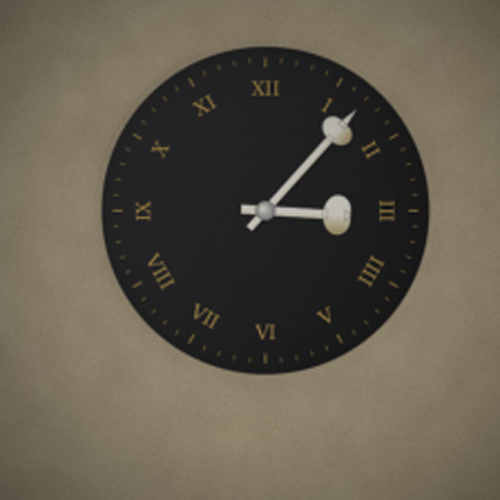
3:07
